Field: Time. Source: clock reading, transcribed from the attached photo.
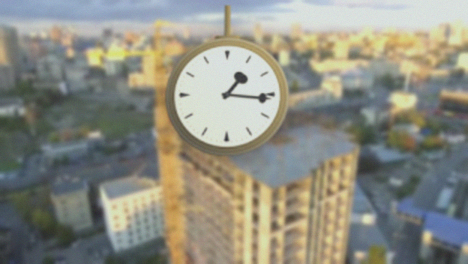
1:16
